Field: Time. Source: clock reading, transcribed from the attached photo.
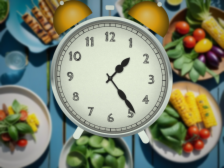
1:24
